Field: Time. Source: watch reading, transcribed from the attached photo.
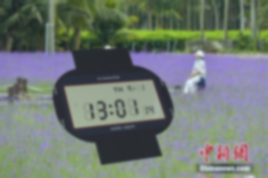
13:01
